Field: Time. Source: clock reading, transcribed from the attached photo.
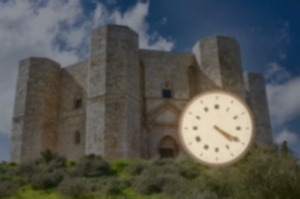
4:20
